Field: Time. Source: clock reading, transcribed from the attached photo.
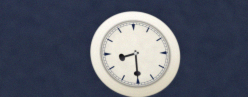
8:30
